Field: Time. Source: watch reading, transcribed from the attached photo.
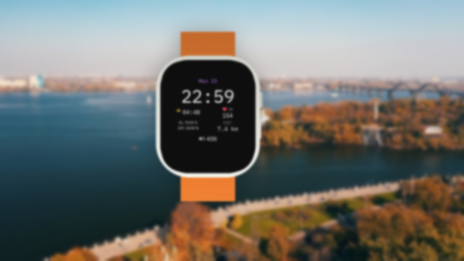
22:59
